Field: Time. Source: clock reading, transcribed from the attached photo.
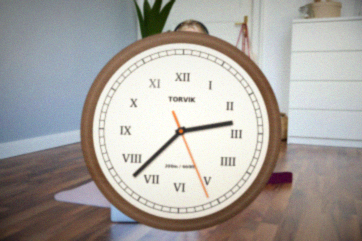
2:37:26
